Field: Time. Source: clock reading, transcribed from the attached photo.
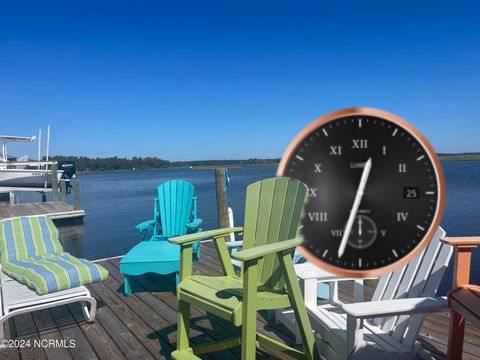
12:33
